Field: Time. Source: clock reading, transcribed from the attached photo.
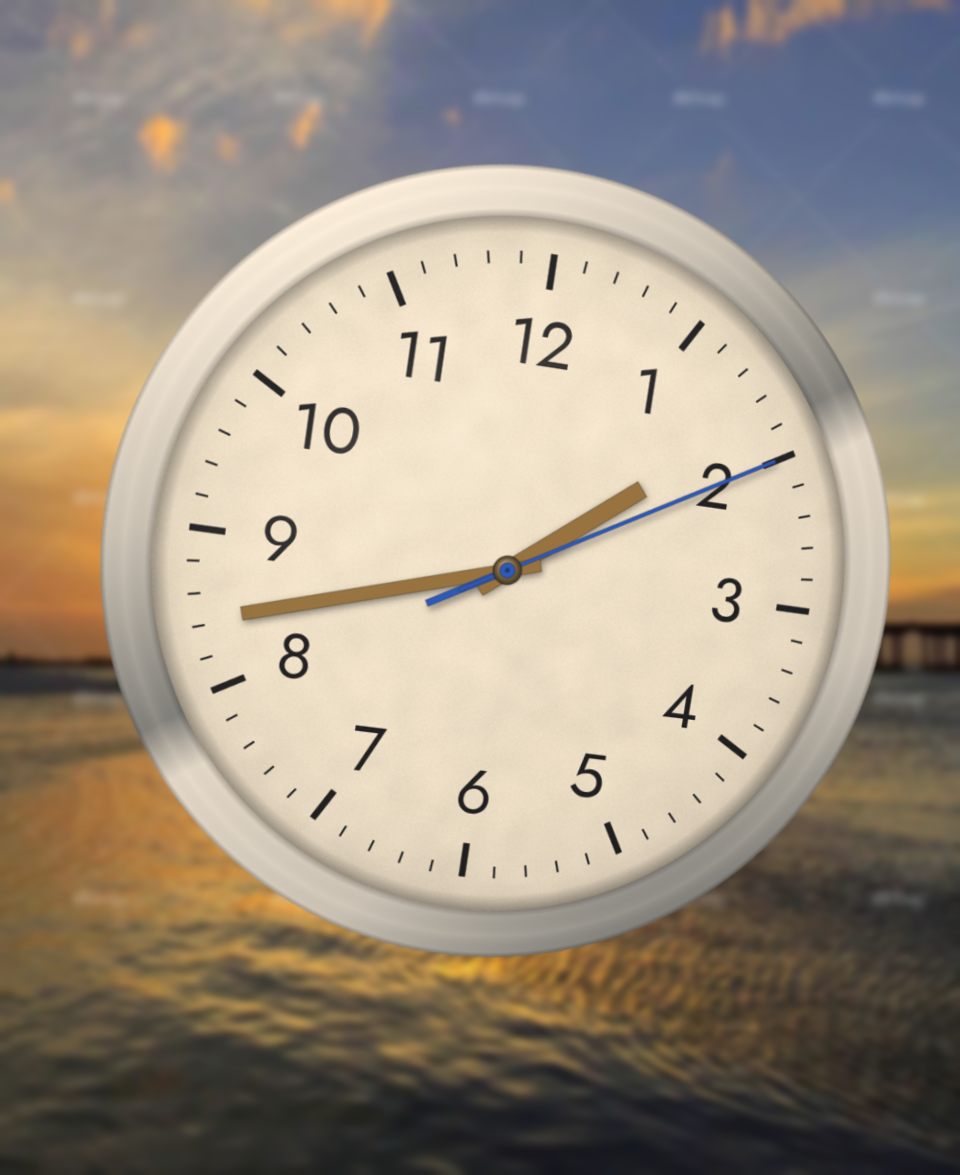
1:42:10
